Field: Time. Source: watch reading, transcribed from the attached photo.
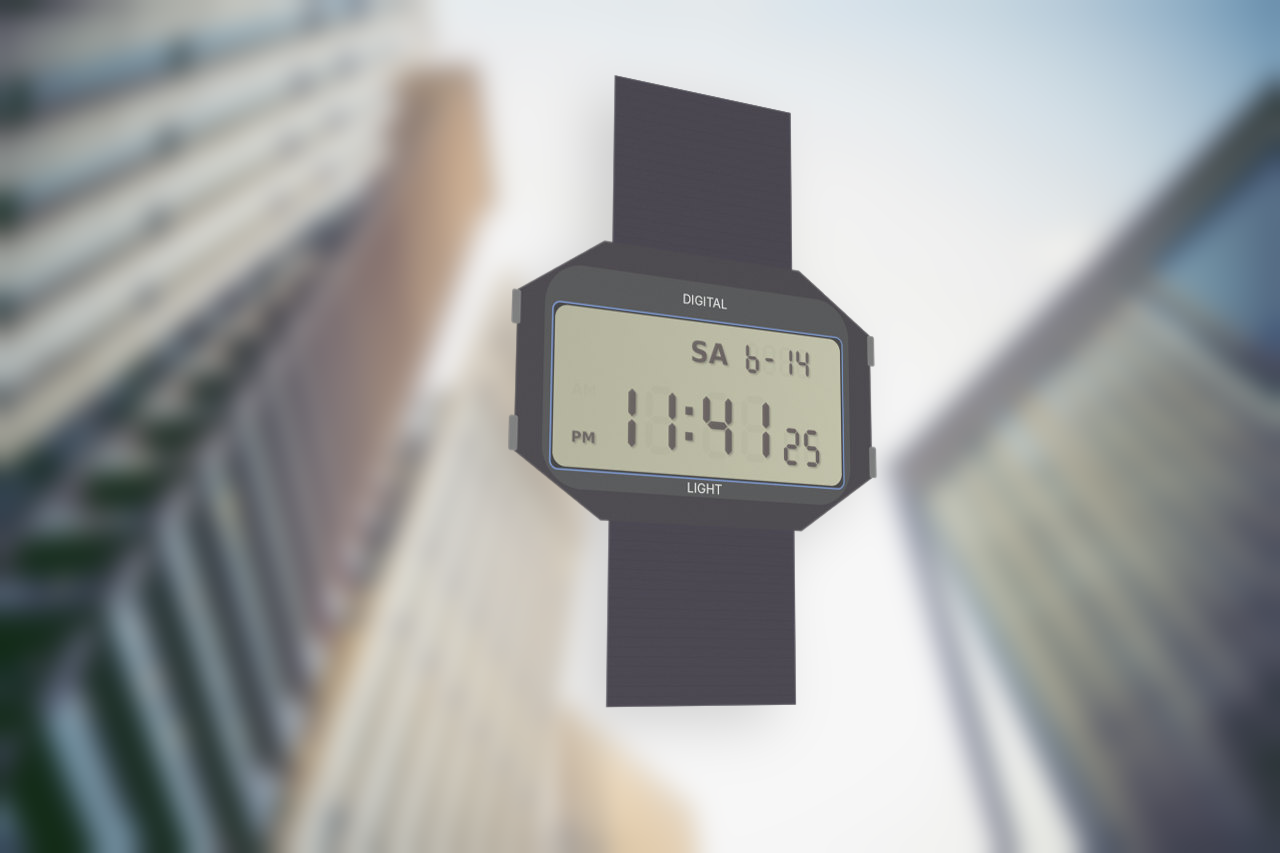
11:41:25
